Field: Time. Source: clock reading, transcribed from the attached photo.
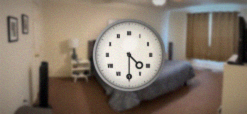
4:30
